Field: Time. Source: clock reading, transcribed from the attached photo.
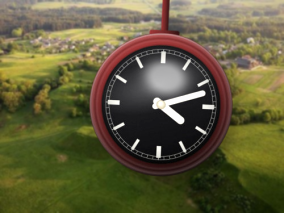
4:12
